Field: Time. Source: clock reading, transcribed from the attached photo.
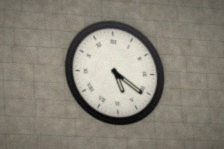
5:21
